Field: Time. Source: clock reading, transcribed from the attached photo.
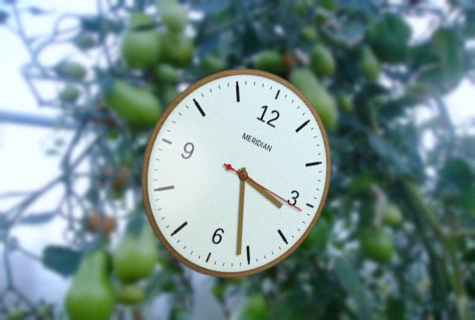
3:26:16
